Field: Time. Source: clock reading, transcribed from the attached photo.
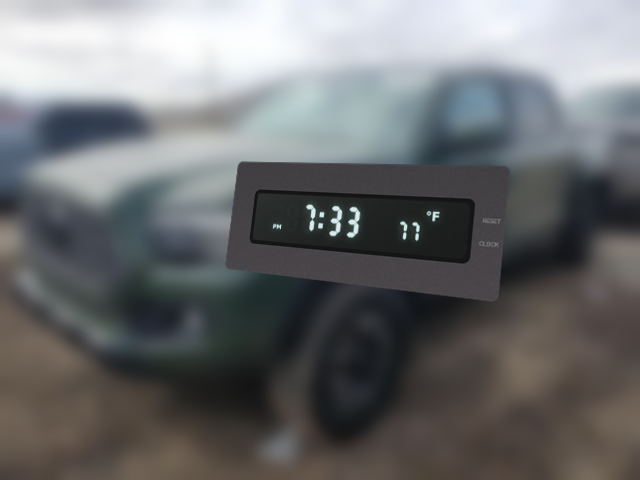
7:33
